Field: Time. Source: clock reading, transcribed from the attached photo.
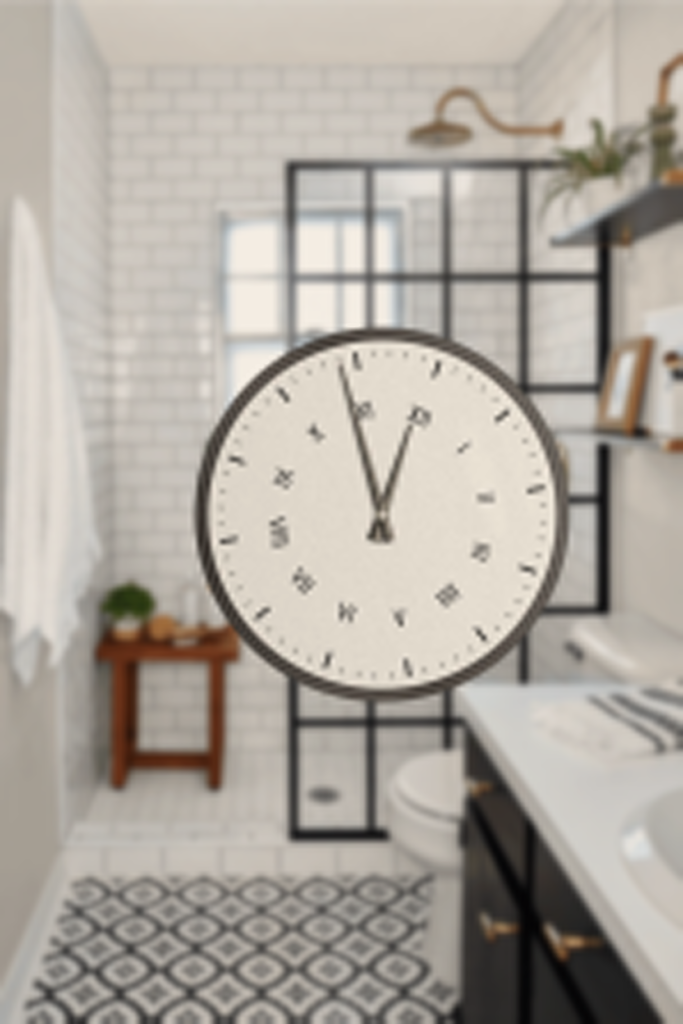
11:54
